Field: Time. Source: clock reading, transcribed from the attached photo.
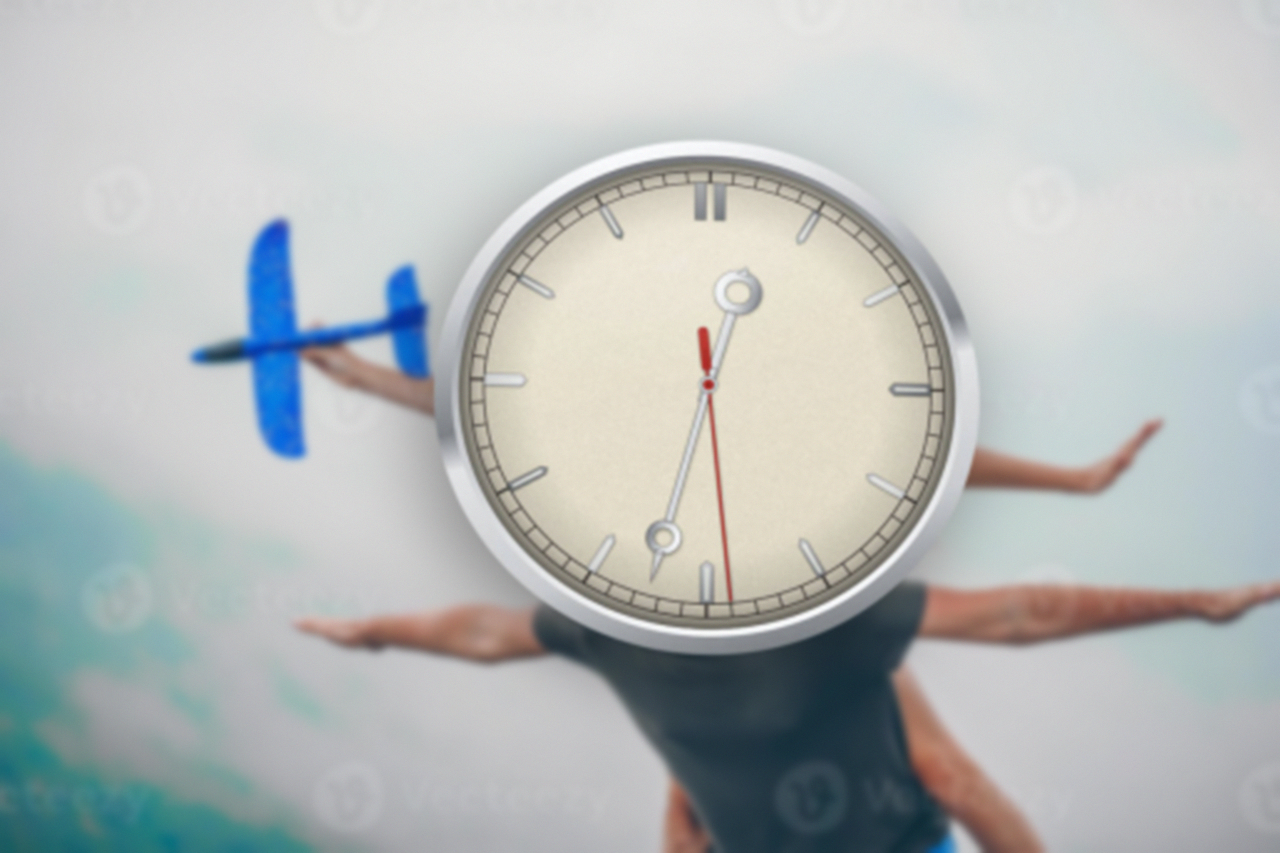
12:32:29
